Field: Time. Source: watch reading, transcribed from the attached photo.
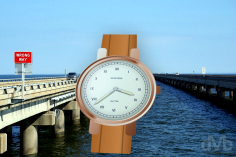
3:38
